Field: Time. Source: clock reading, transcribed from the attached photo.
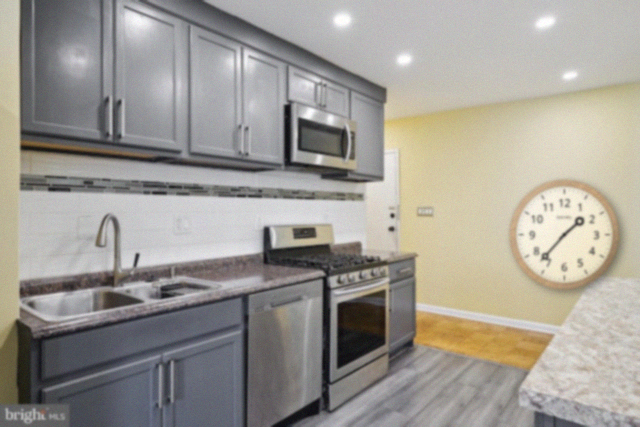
1:37
